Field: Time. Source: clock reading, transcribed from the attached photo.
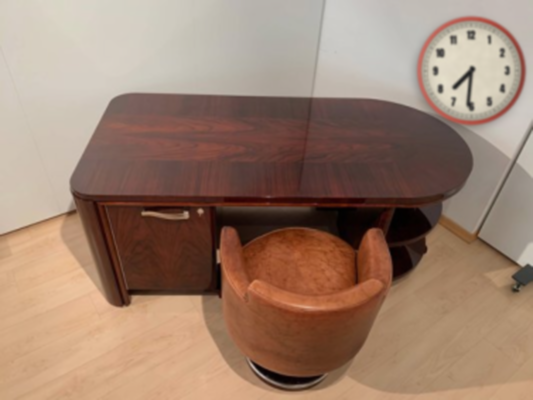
7:31
